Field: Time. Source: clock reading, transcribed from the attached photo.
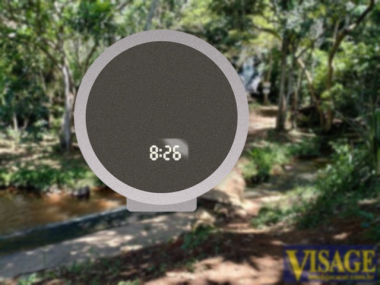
8:26
